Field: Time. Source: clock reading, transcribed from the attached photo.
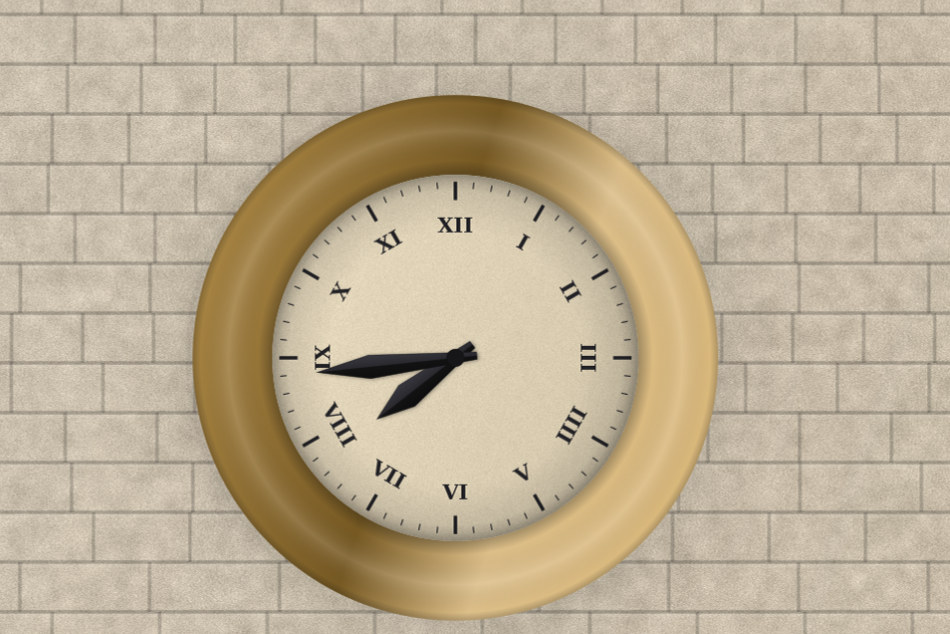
7:44
